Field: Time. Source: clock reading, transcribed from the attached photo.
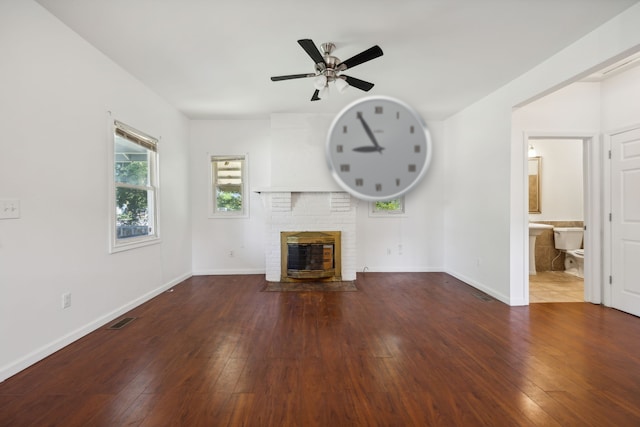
8:55
